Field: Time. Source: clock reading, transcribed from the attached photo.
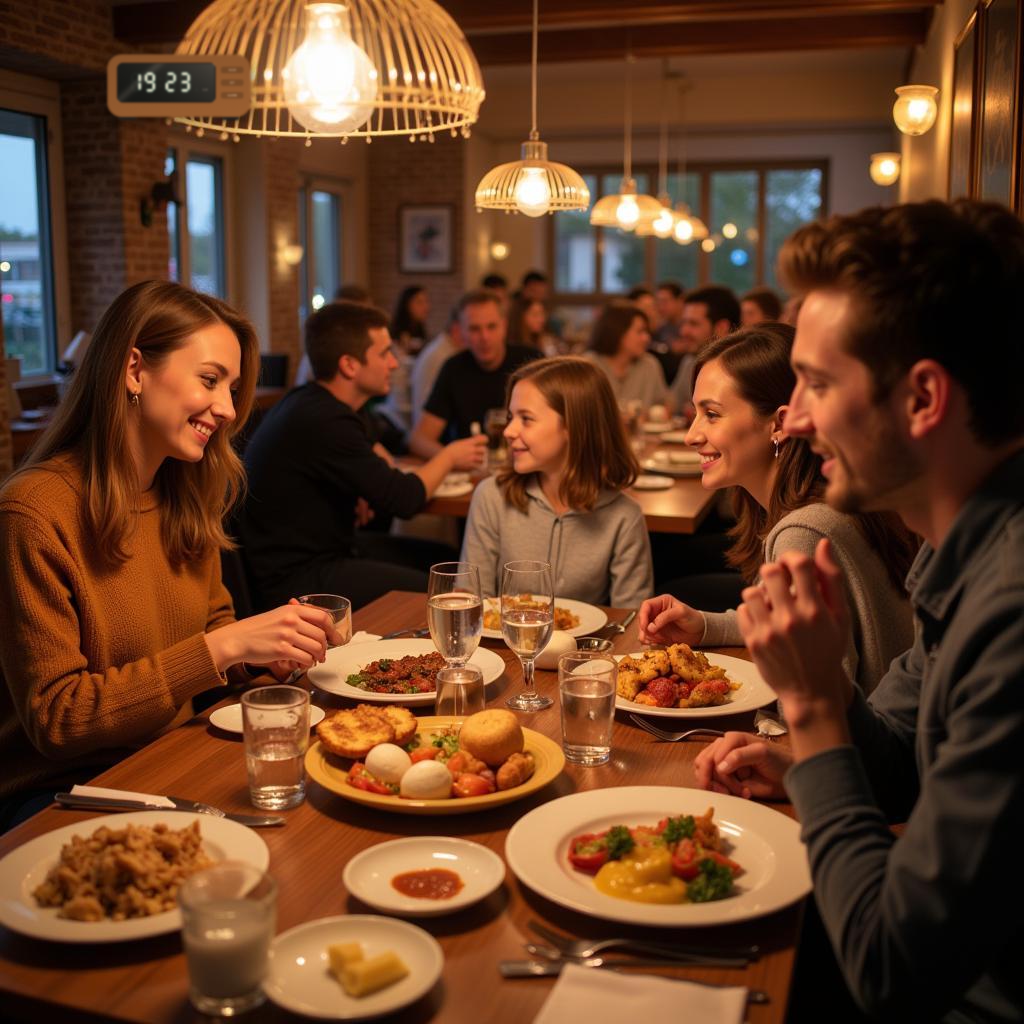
19:23
